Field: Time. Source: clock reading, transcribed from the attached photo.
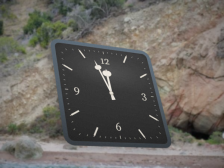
11:57
